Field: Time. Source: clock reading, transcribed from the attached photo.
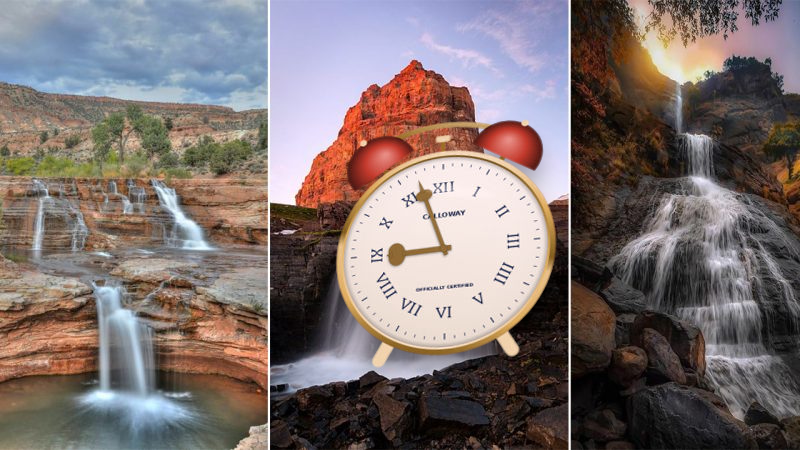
8:57
